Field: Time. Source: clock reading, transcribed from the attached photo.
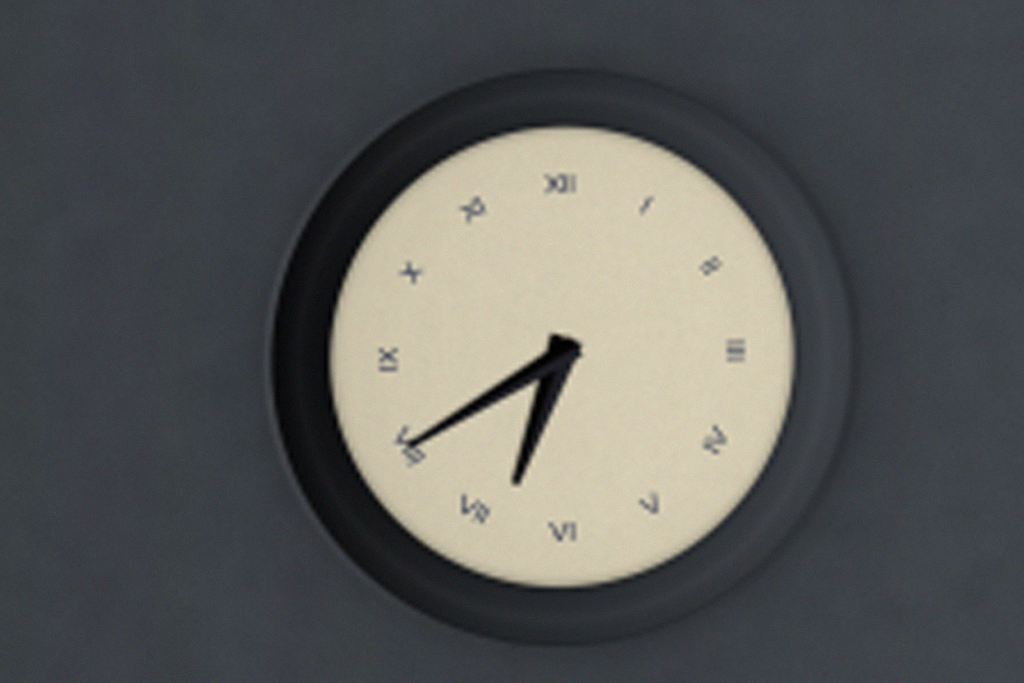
6:40
